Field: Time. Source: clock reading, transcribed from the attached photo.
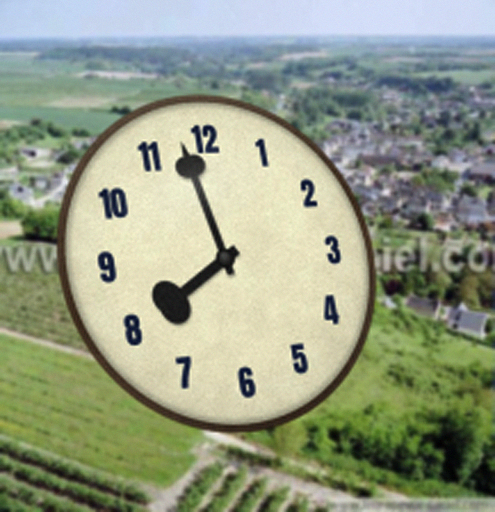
7:58
